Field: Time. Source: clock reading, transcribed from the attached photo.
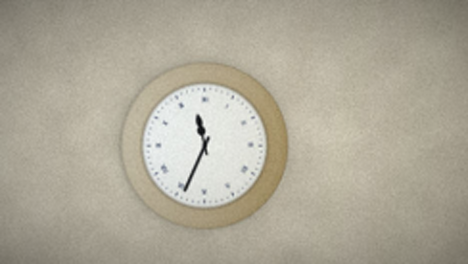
11:34
